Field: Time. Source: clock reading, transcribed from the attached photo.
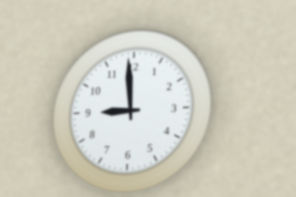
8:59
